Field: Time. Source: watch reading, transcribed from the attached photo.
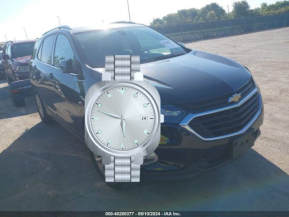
5:48
